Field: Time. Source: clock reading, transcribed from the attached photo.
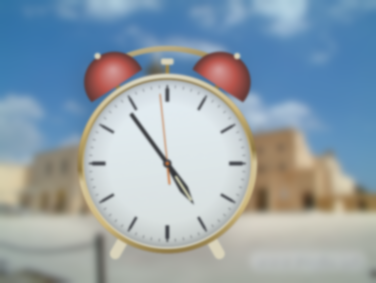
4:53:59
